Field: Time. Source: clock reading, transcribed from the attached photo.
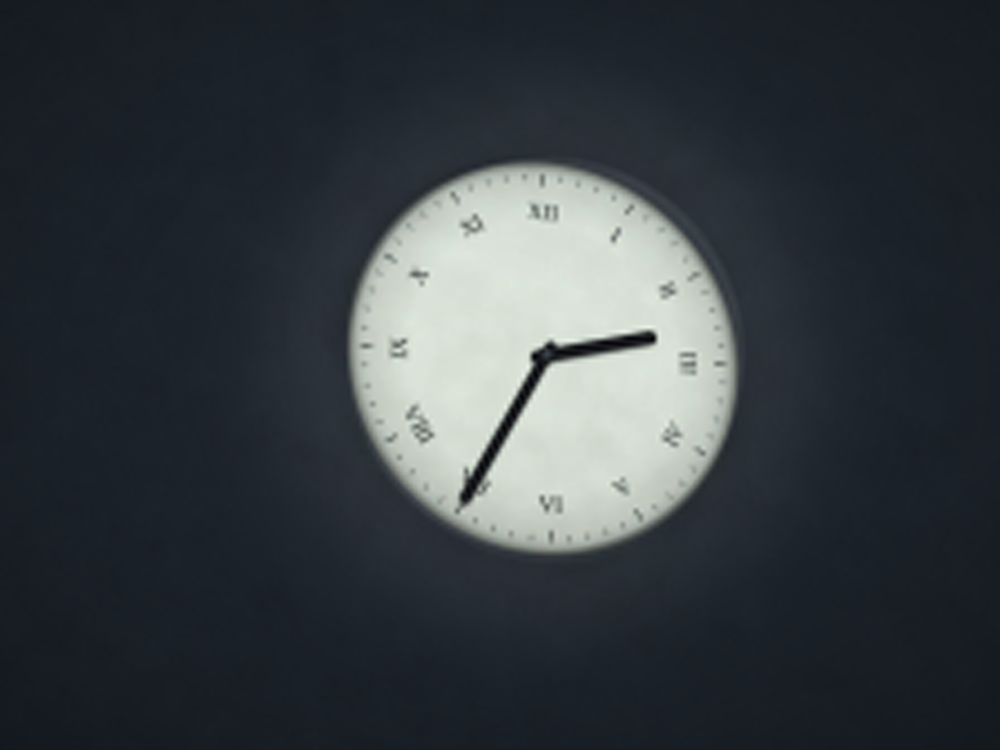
2:35
